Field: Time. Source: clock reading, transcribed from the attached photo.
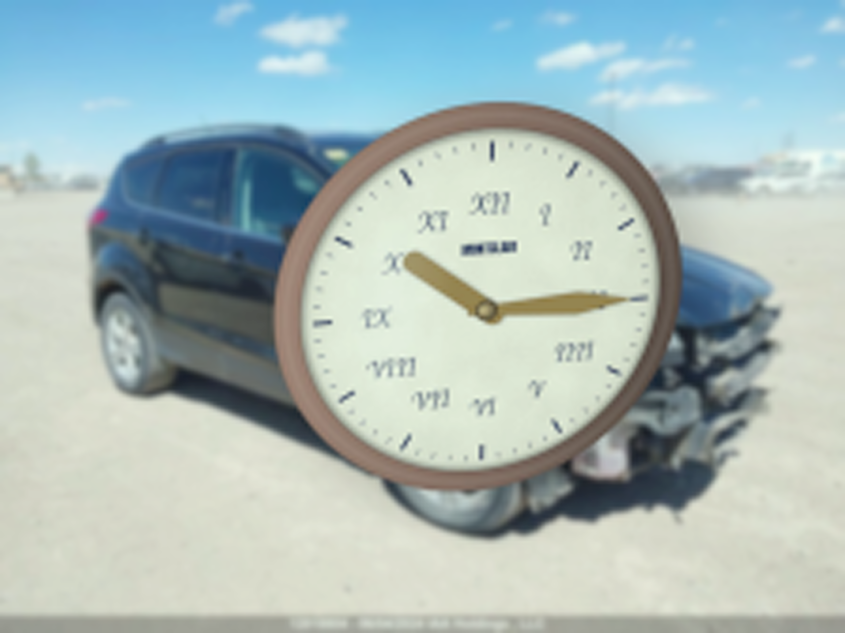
10:15
